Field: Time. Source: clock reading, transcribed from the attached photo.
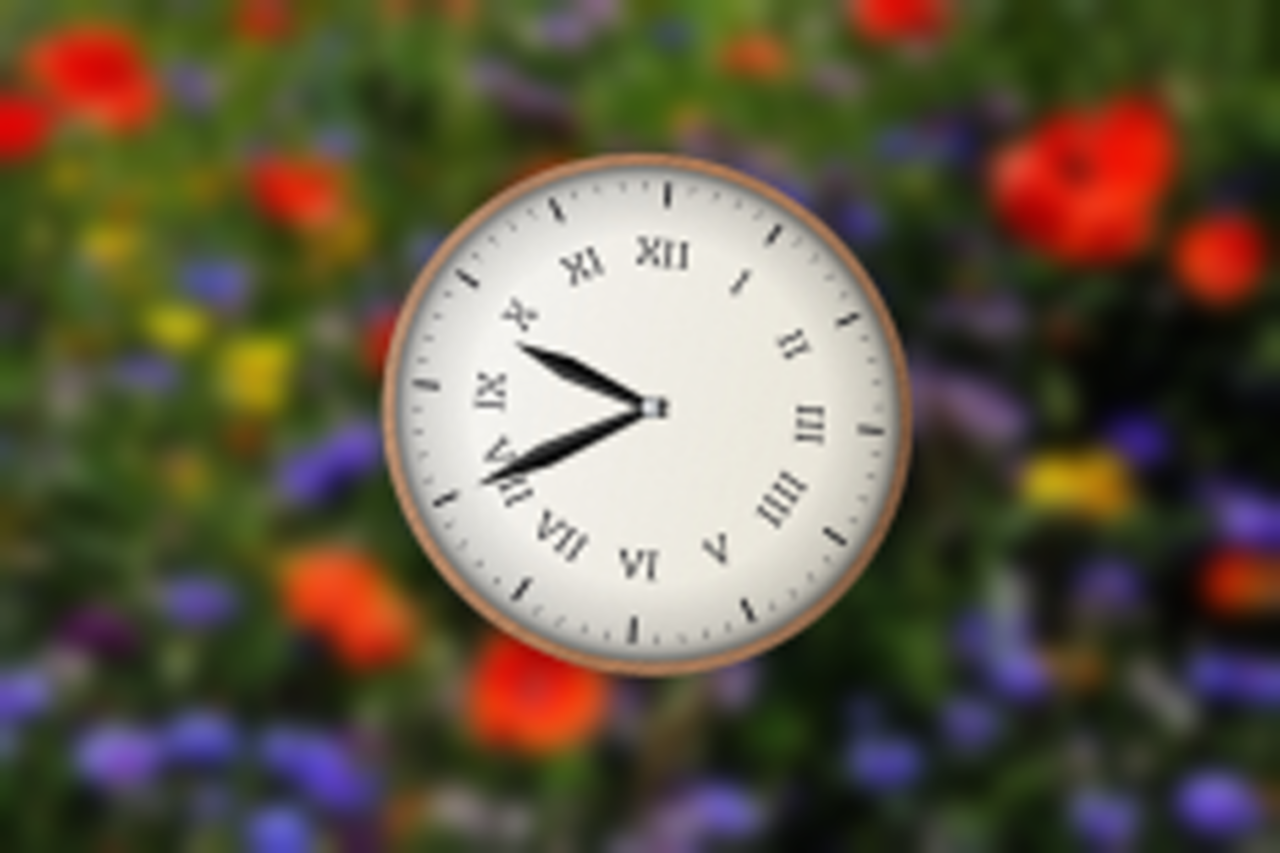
9:40
